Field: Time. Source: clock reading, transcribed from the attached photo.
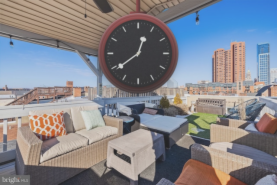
12:39
